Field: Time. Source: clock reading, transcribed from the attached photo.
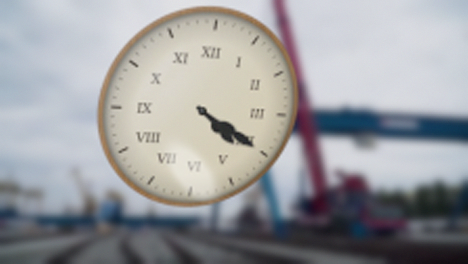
4:20
